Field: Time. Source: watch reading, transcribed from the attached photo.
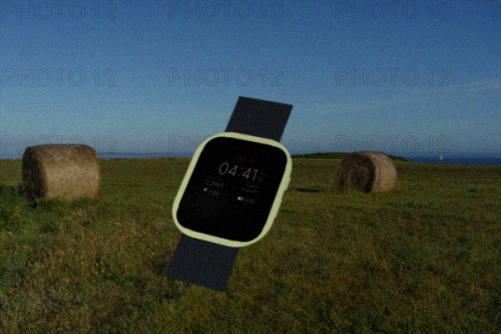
4:41
